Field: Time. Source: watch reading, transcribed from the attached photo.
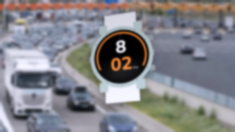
8:02
